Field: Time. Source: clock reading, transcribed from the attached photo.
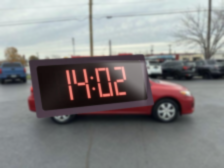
14:02
